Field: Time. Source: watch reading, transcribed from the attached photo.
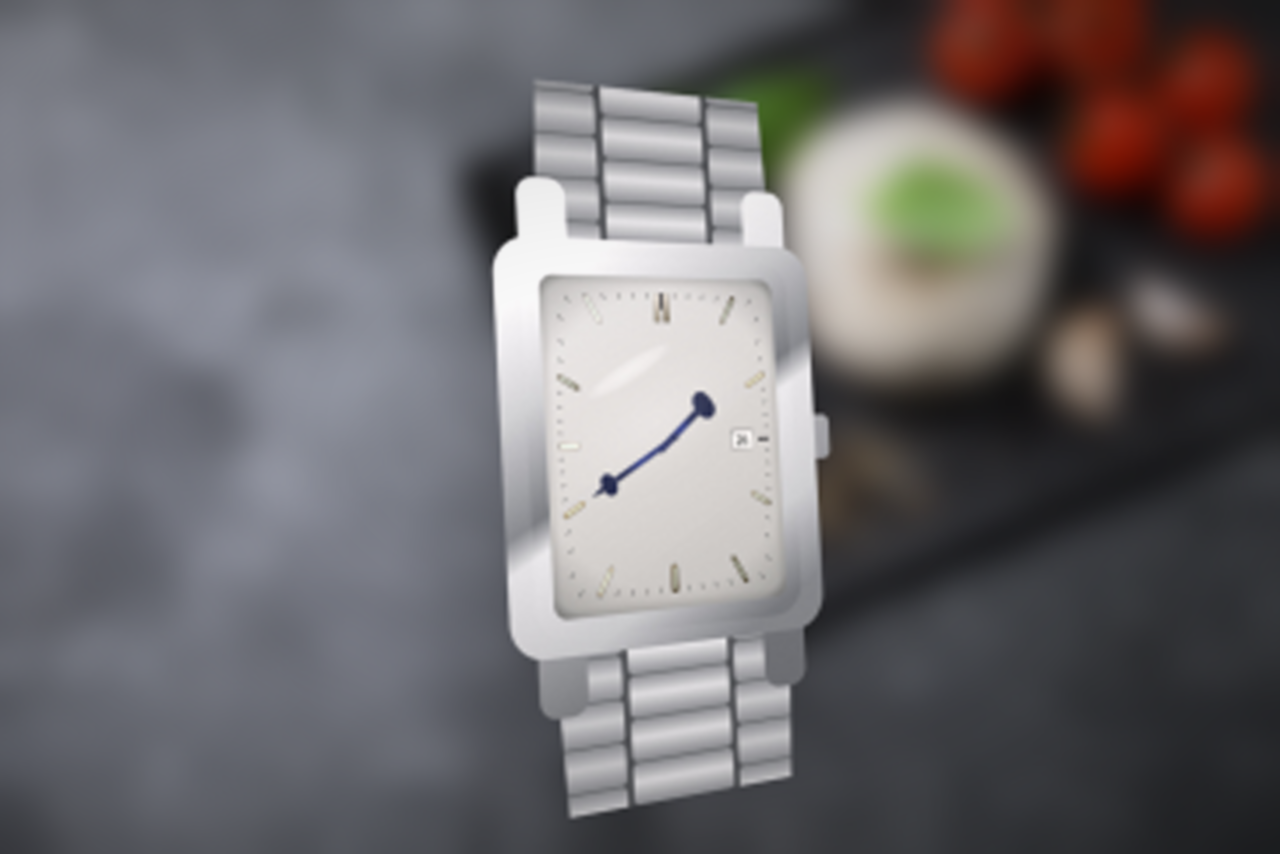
1:40
